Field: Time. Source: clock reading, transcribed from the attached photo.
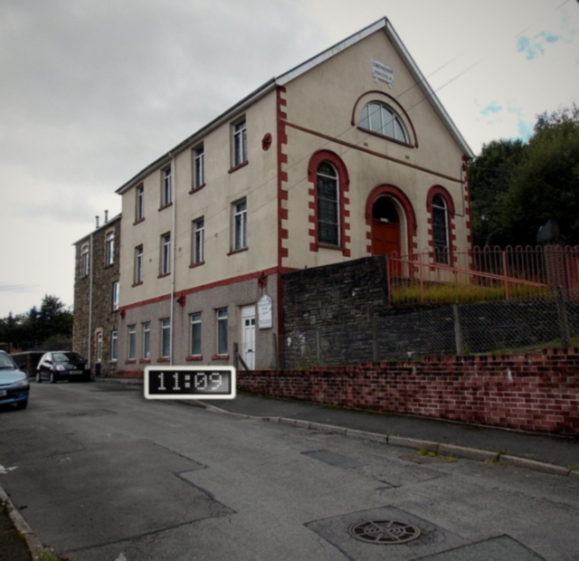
11:09
